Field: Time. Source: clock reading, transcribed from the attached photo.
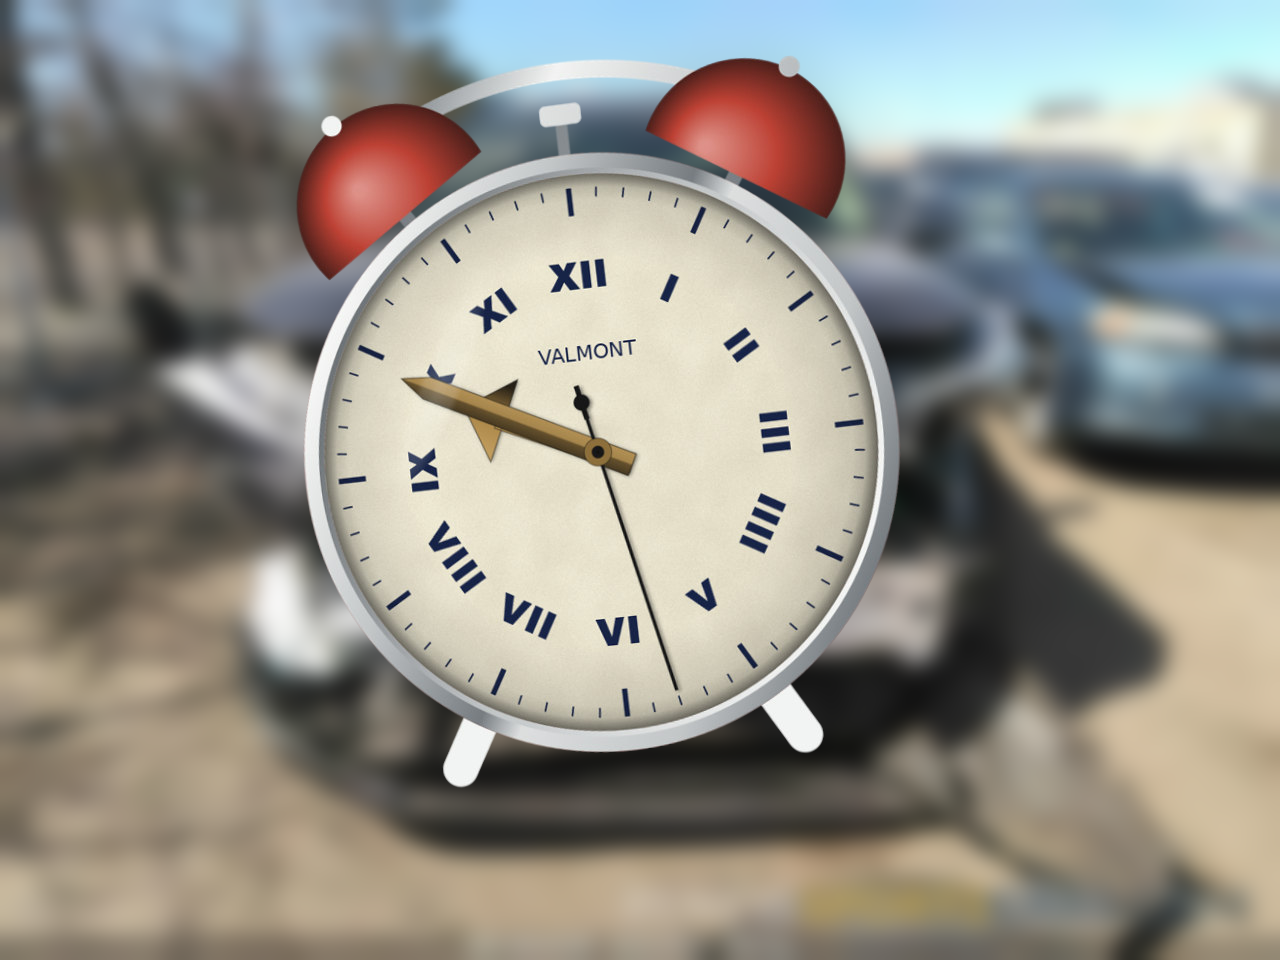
9:49:28
